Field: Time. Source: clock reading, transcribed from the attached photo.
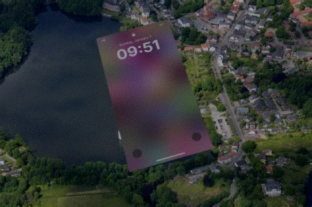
9:51
